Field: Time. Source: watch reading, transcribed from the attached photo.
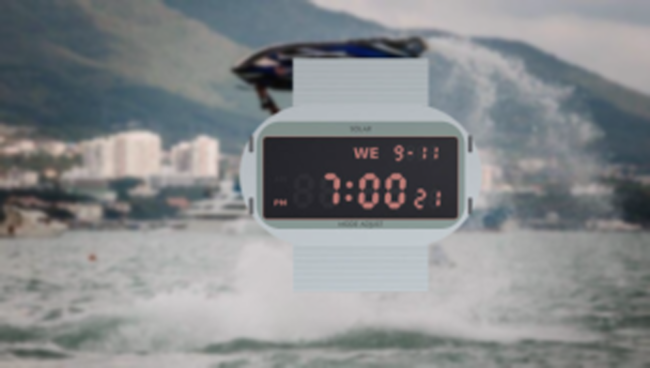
7:00:21
